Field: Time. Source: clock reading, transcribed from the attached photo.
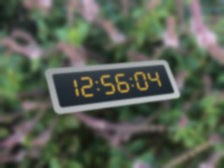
12:56:04
